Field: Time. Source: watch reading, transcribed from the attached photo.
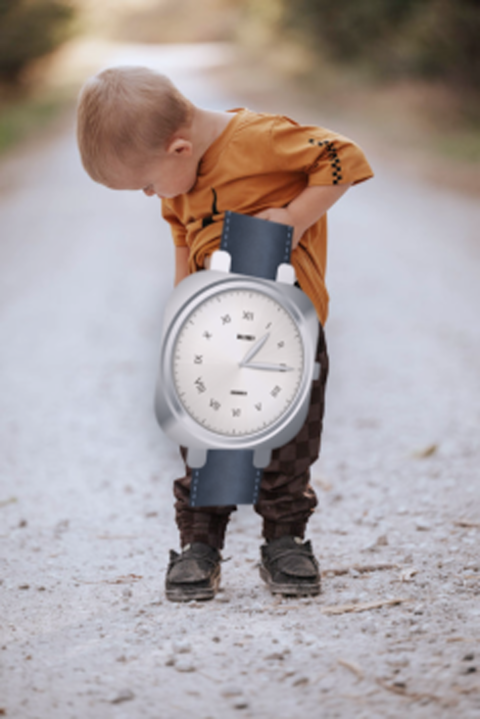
1:15
